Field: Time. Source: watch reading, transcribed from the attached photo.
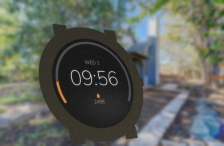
9:56
